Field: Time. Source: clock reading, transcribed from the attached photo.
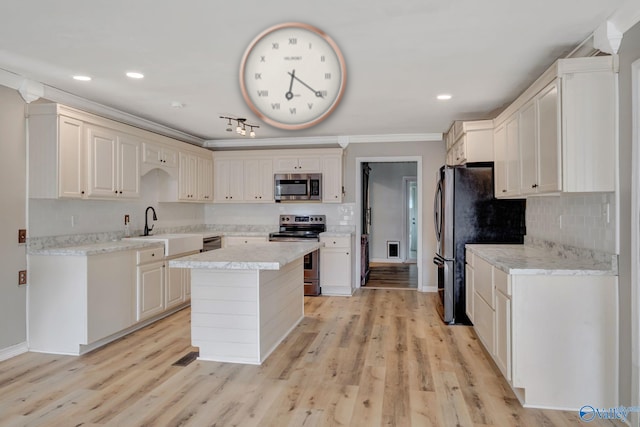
6:21
